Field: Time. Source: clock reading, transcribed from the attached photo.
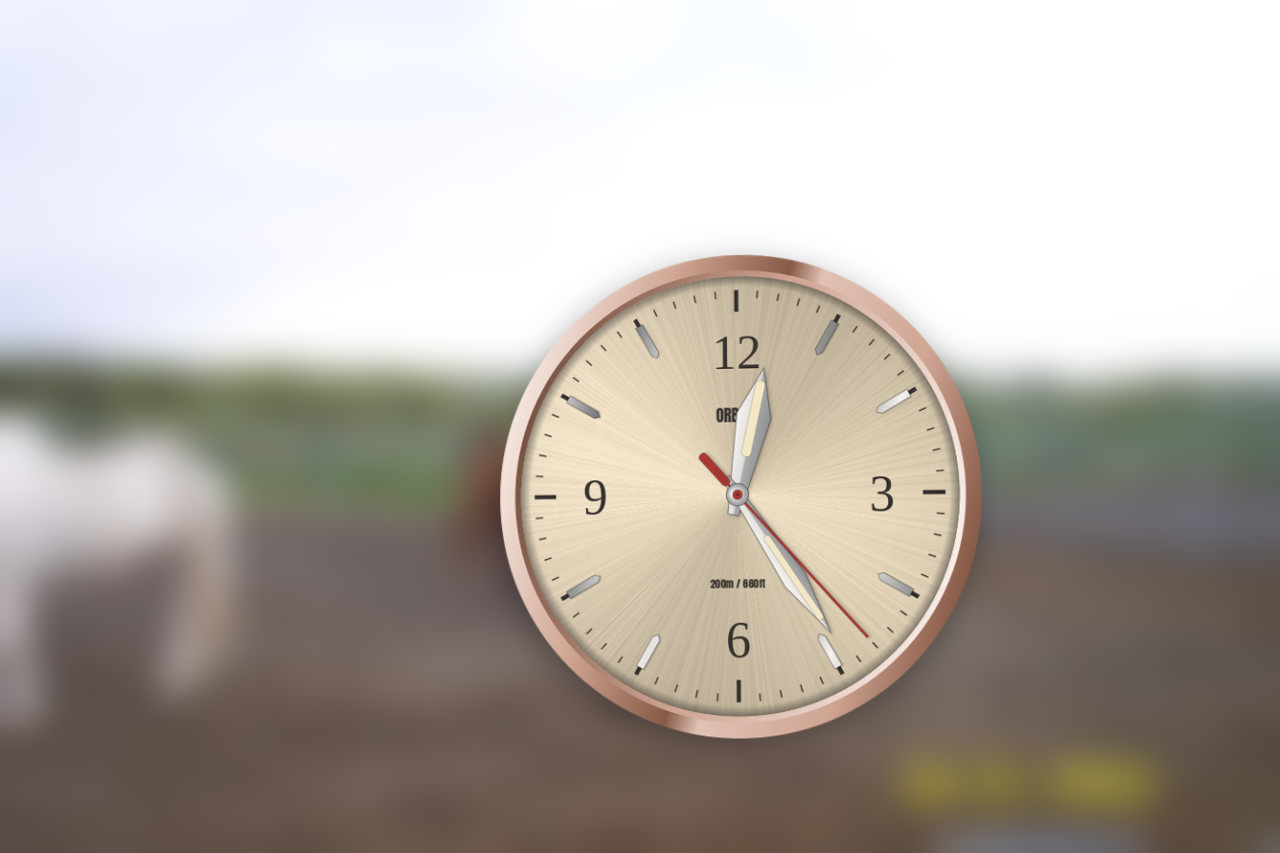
12:24:23
